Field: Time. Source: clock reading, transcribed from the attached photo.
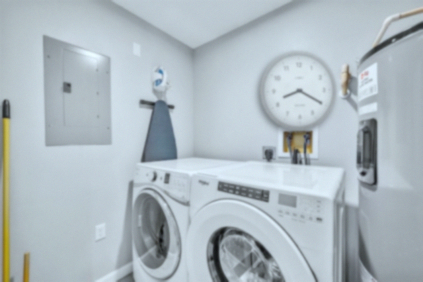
8:20
